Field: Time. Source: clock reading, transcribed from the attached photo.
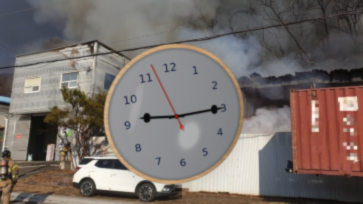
9:14:57
